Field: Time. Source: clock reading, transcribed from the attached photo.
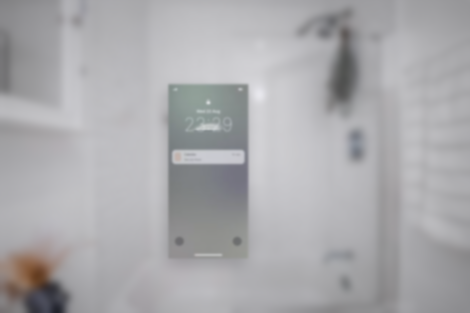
23:29
